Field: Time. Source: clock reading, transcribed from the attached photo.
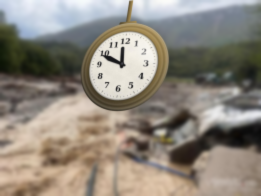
11:49
